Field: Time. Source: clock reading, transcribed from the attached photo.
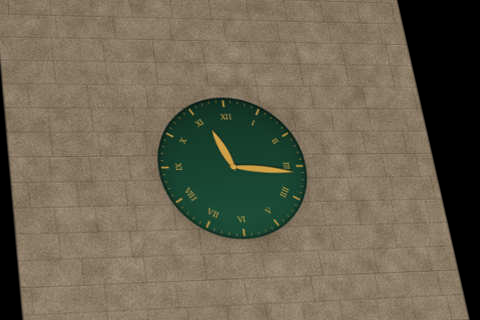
11:16
